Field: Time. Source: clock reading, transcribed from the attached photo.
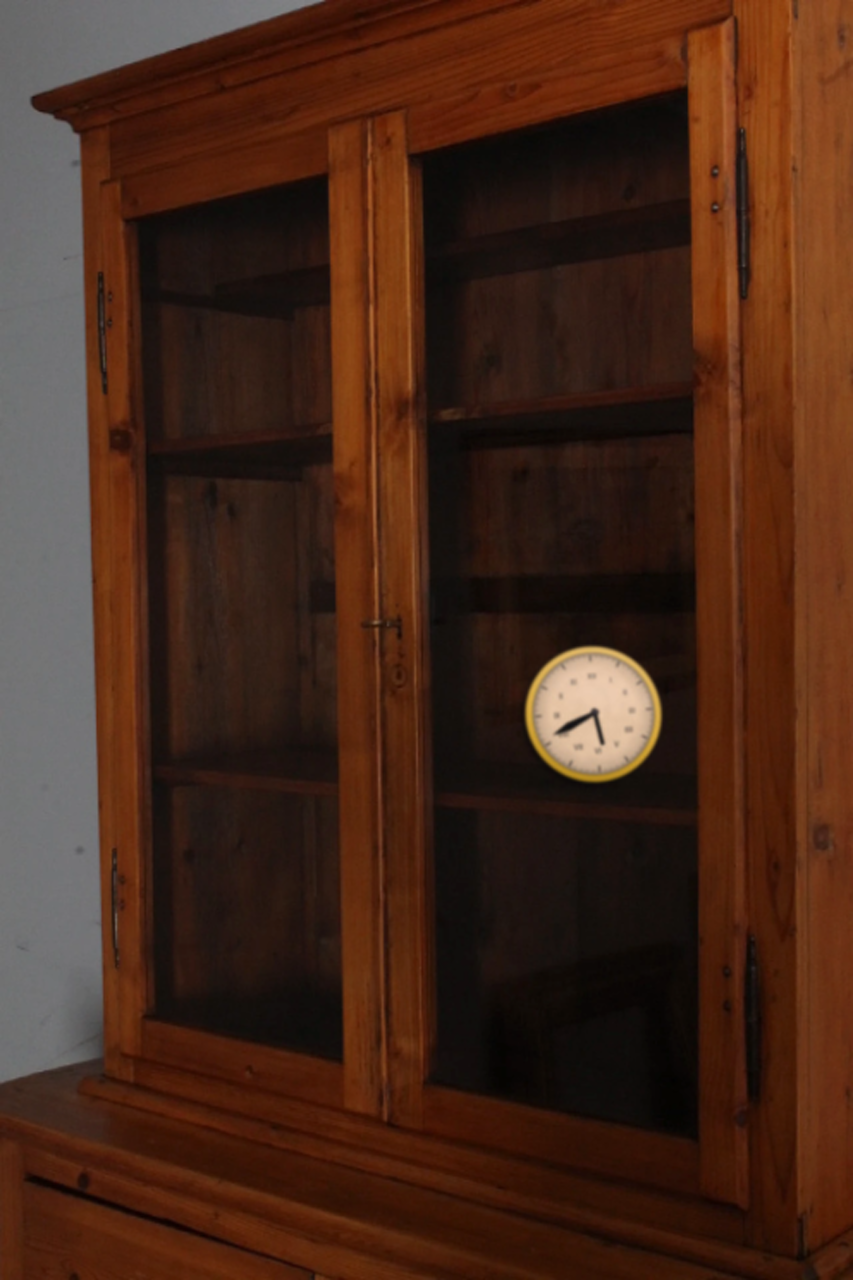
5:41
